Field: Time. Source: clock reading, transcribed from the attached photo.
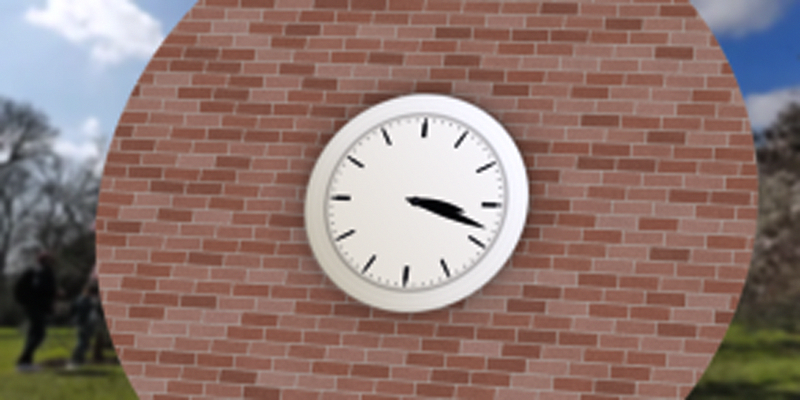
3:18
